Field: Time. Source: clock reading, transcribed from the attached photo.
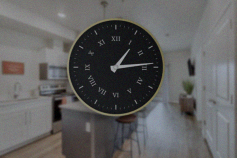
1:14
